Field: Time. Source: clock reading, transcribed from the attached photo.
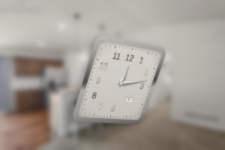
12:13
